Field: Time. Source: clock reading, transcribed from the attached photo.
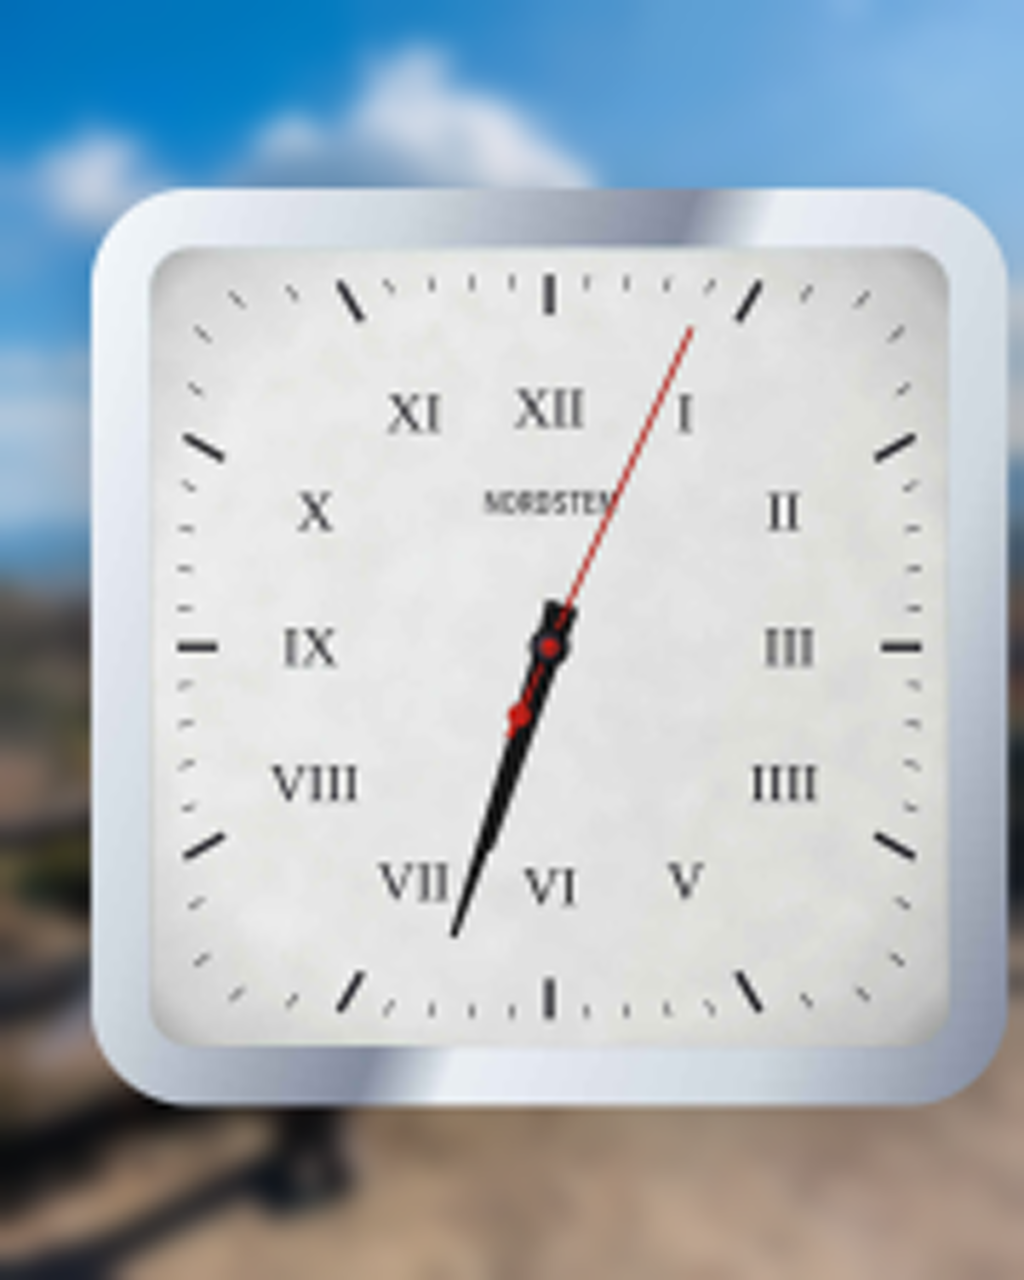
6:33:04
